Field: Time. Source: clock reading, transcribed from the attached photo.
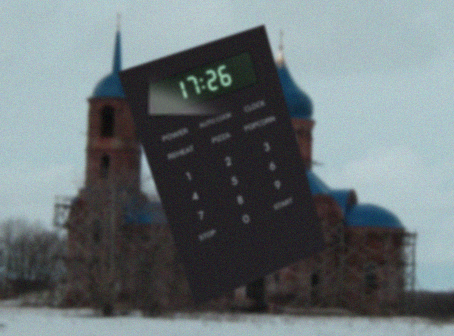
17:26
